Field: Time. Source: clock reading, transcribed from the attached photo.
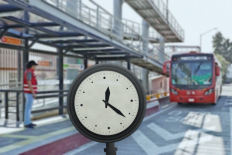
12:22
